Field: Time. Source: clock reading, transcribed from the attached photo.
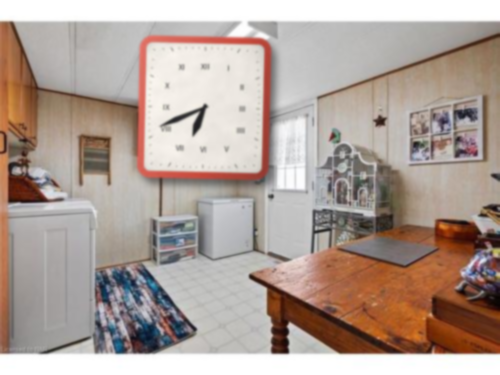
6:41
